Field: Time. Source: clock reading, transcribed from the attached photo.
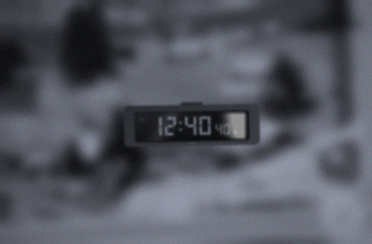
12:40
